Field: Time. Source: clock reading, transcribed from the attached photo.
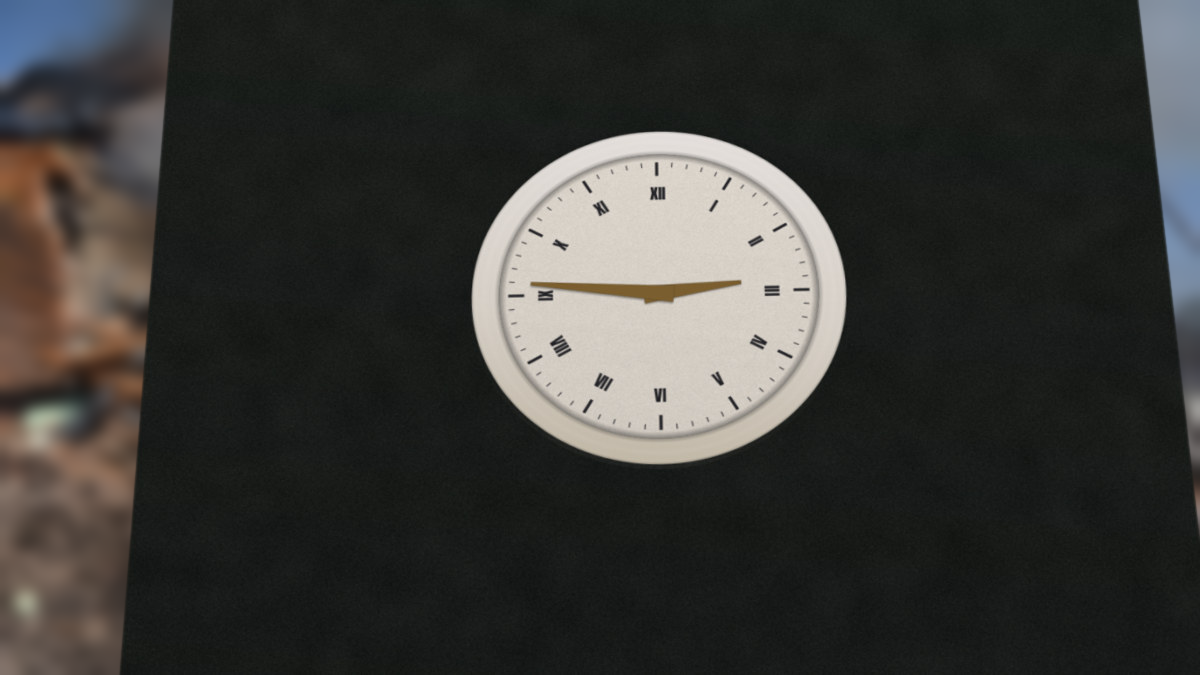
2:46
